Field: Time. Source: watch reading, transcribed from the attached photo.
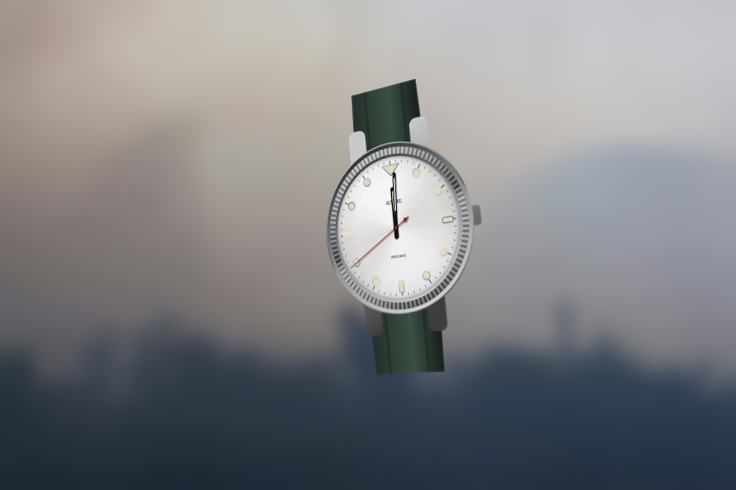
12:00:40
